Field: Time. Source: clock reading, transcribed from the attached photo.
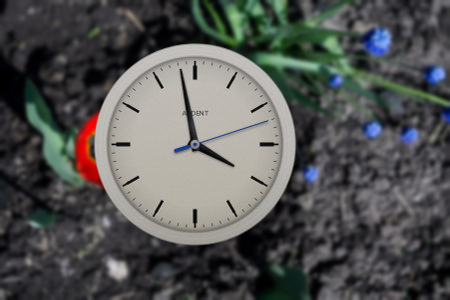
3:58:12
